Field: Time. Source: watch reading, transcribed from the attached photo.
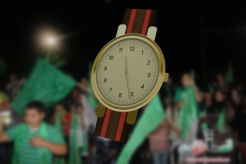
11:26
